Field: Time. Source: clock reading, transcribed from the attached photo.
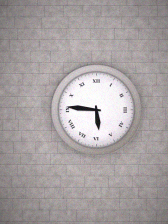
5:46
